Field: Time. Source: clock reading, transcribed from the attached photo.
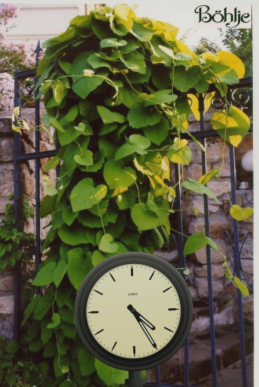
4:25
